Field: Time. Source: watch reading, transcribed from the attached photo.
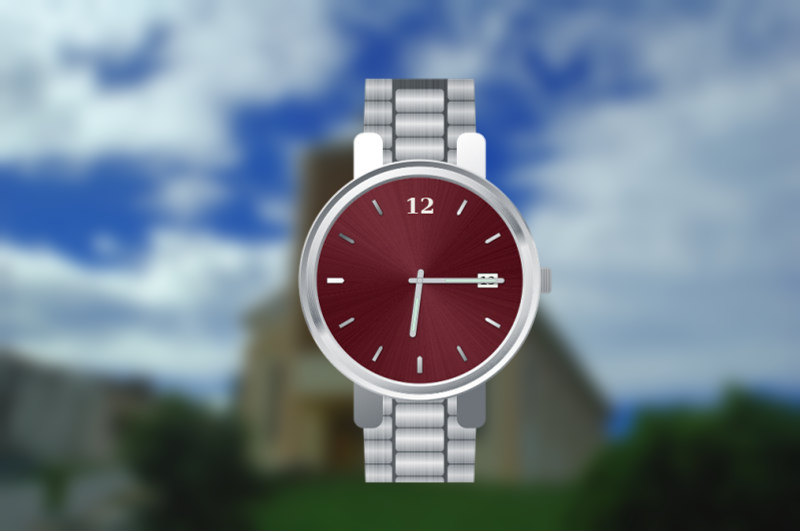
6:15
